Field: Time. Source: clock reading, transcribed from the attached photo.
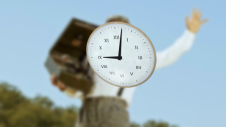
9:02
